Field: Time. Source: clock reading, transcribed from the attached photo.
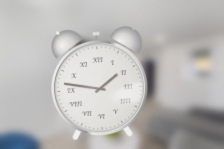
1:47
